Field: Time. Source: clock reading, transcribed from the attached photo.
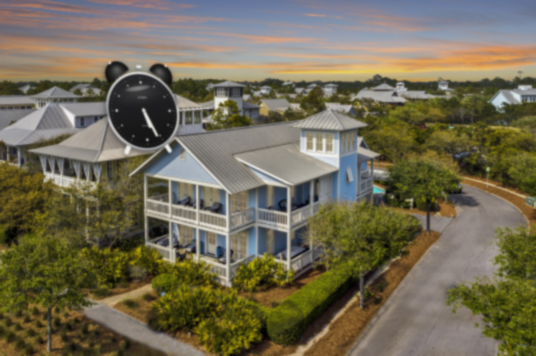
5:26
